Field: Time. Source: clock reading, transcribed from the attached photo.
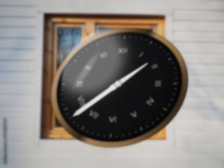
1:38
